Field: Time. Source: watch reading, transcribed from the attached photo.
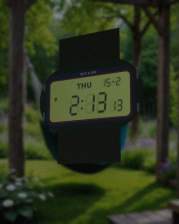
2:13:13
